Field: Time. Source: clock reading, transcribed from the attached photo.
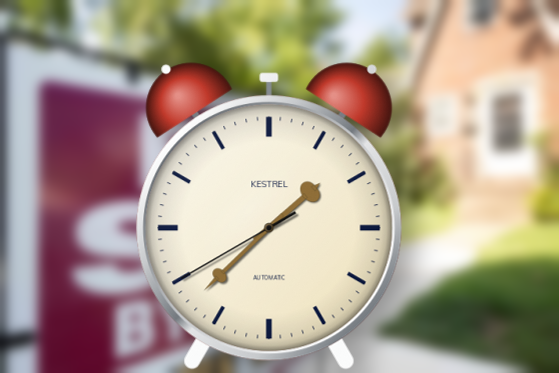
1:37:40
